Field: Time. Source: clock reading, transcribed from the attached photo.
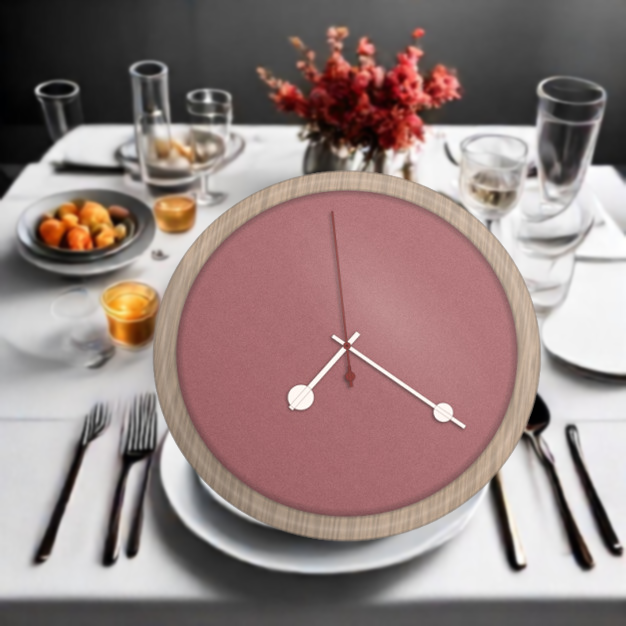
7:20:59
